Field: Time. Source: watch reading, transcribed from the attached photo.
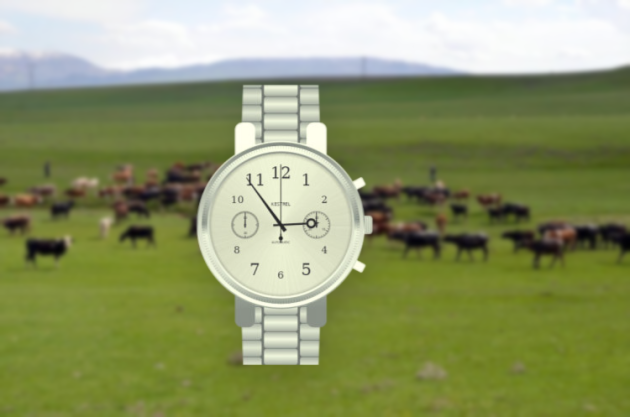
2:54
